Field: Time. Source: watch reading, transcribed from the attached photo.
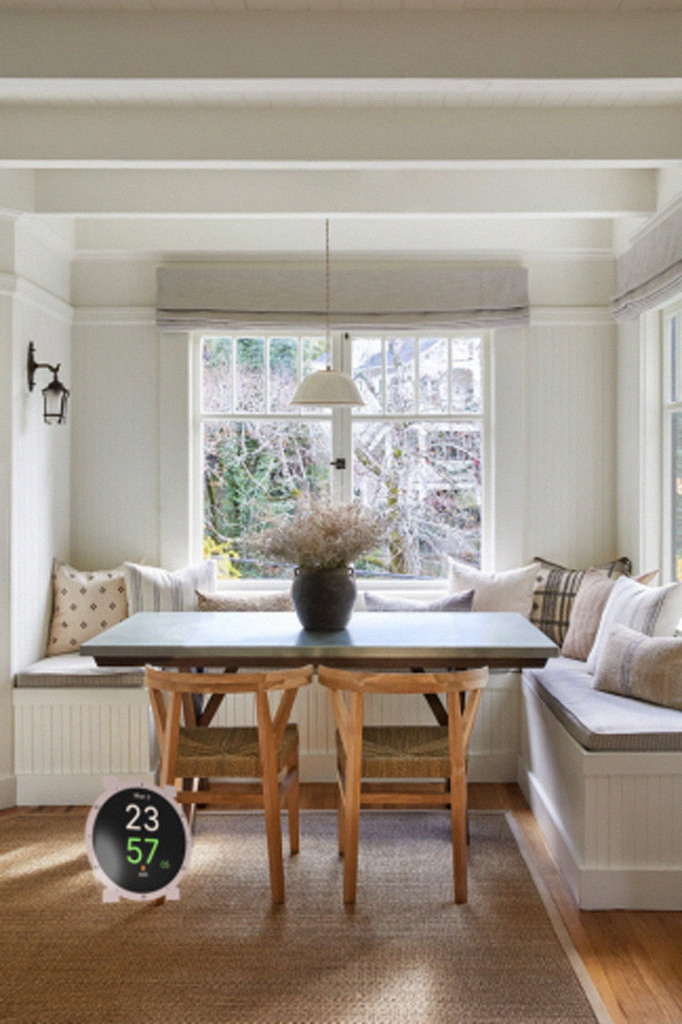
23:57
